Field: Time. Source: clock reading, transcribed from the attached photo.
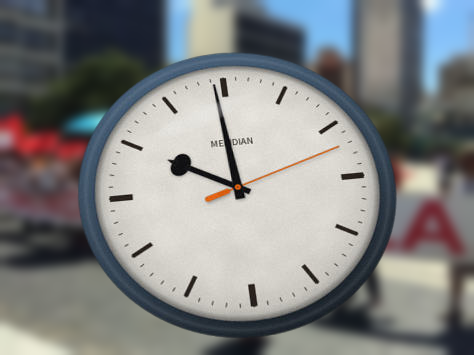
9:59:12
